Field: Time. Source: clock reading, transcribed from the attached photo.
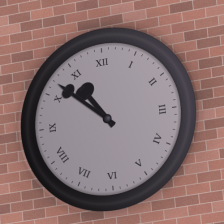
10:52
